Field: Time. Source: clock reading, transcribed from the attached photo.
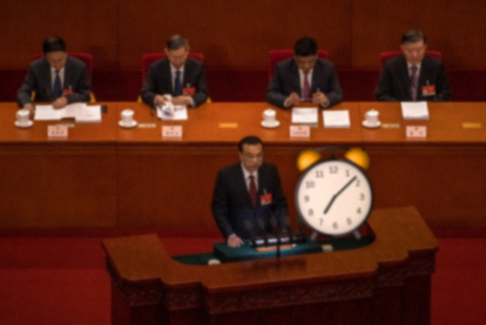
7:08
